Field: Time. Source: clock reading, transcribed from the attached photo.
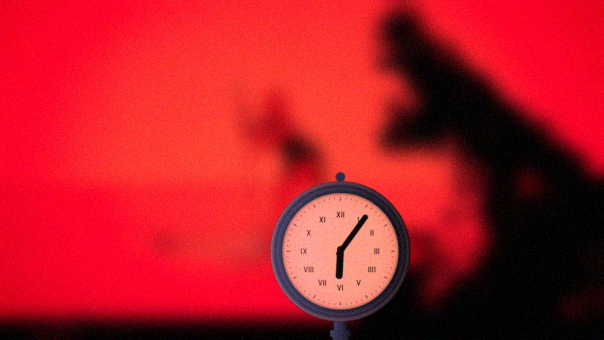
6:06
